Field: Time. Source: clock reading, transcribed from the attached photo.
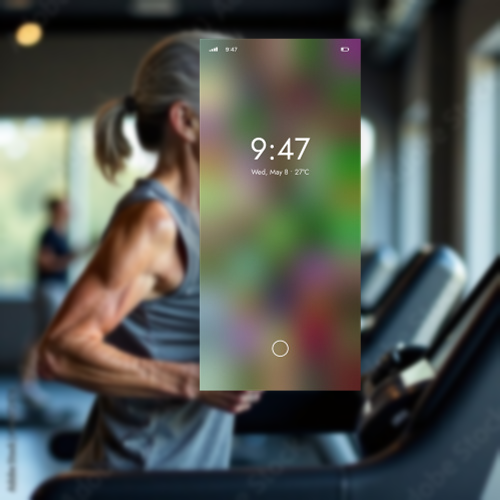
9:47
